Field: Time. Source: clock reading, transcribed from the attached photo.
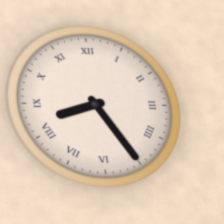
8:25
